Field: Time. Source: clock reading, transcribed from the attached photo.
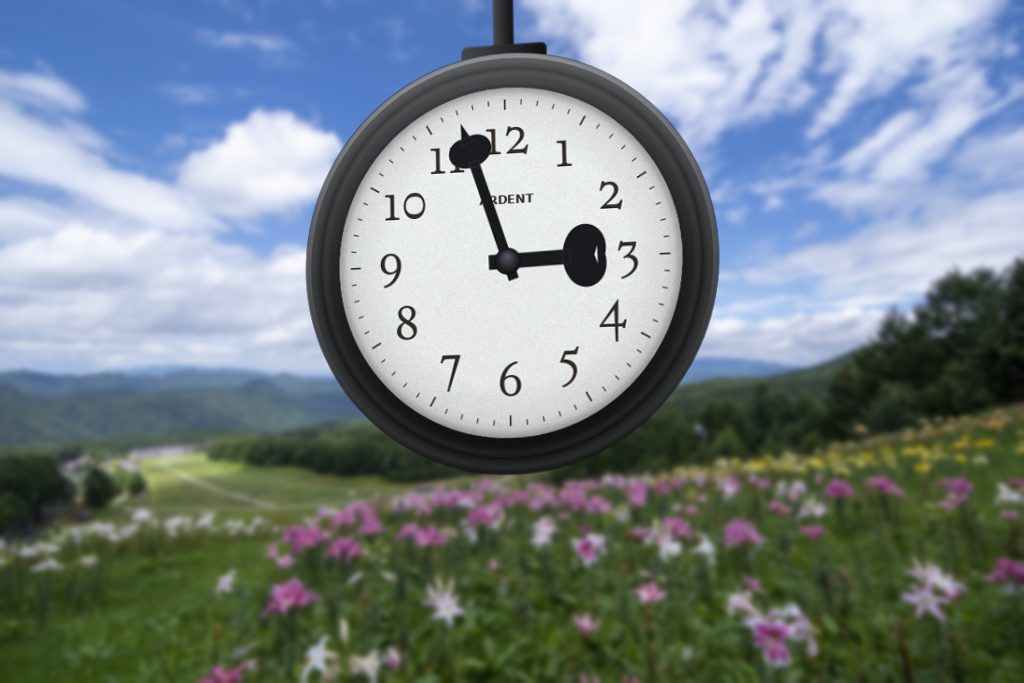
2:57
